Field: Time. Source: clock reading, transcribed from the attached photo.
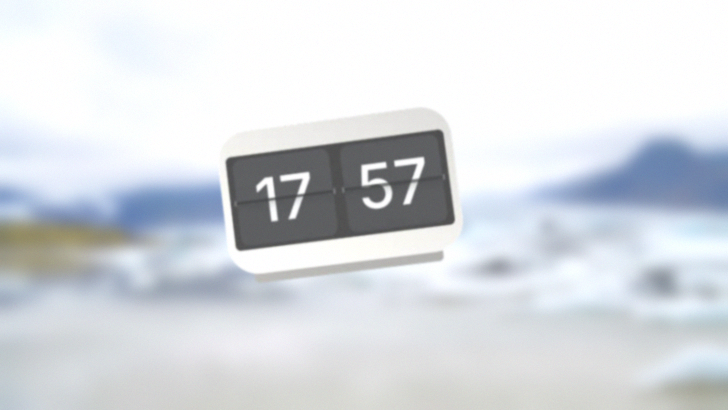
17:57
